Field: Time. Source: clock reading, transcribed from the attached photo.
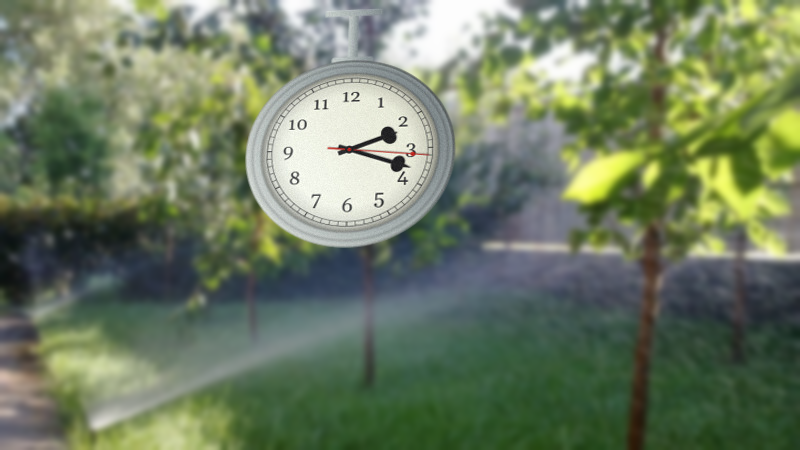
2:18:16
